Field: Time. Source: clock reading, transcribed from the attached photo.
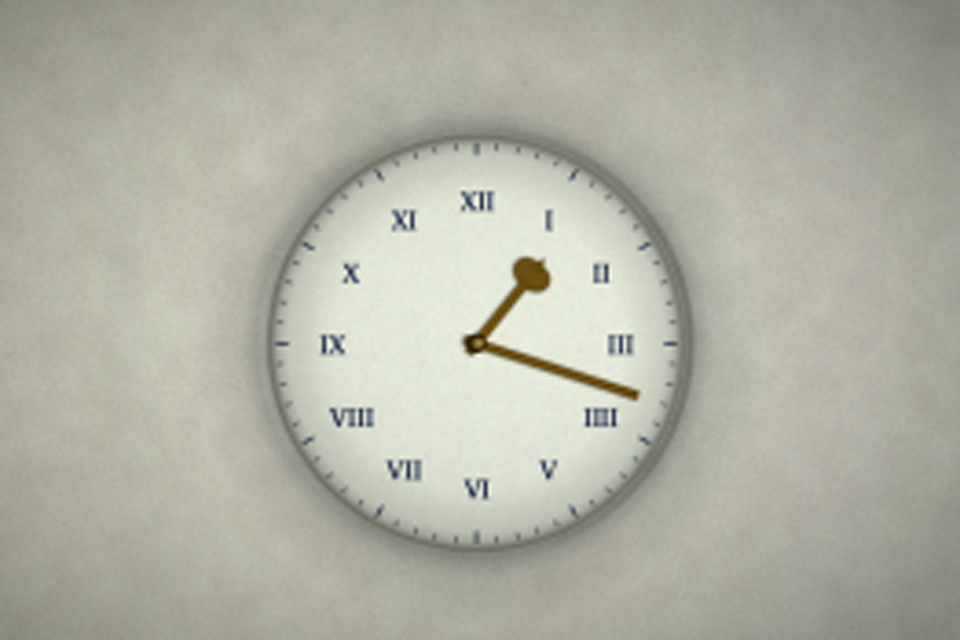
1:18
